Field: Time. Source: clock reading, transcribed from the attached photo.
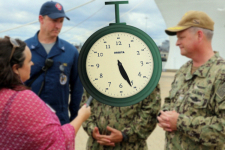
5:26
